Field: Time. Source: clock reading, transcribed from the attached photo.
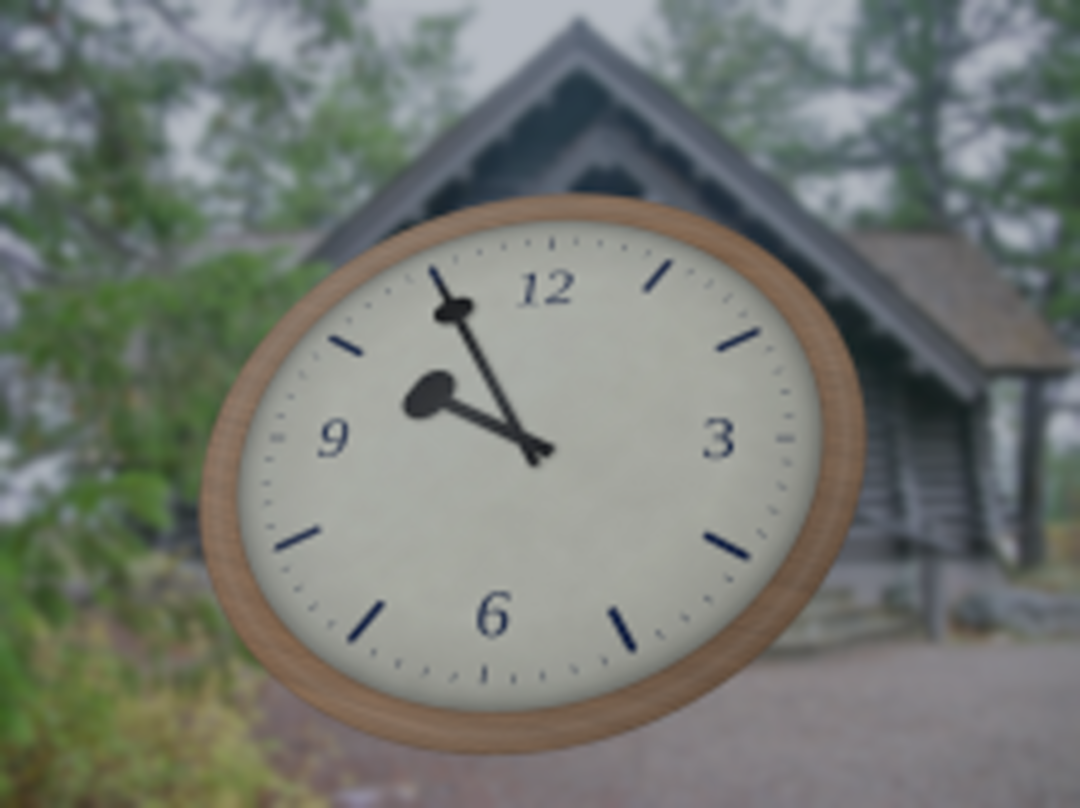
9:55
